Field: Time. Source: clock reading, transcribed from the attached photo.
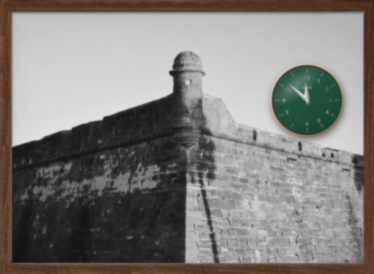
11:52
